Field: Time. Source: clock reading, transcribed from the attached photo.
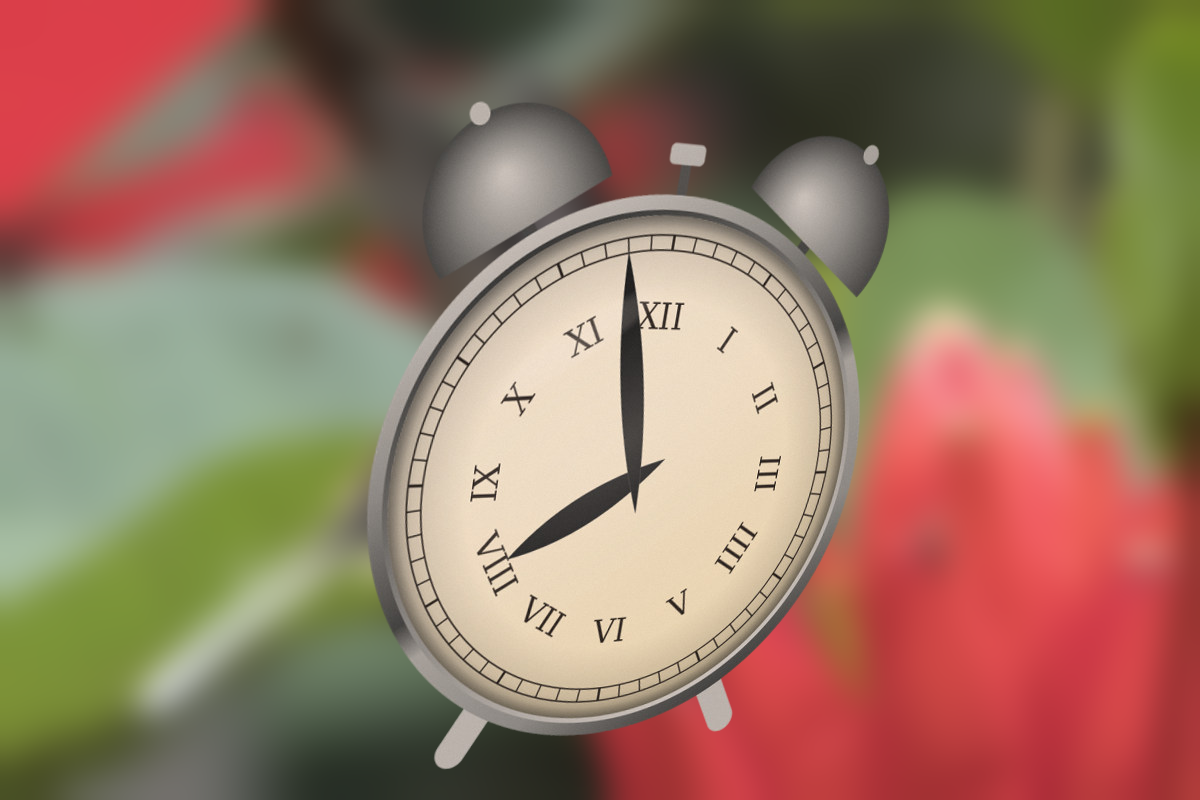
7:58
